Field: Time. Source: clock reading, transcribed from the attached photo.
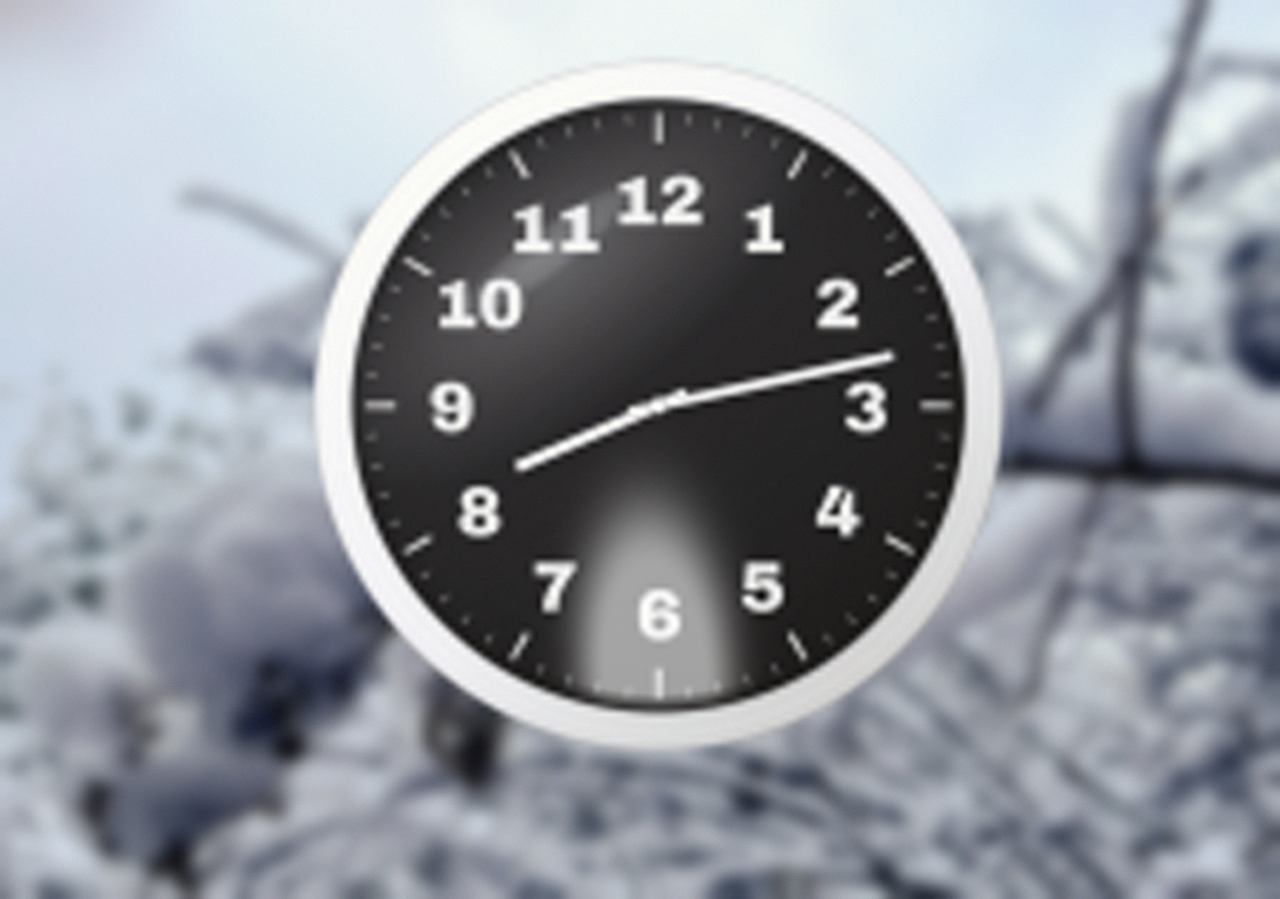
8:13
